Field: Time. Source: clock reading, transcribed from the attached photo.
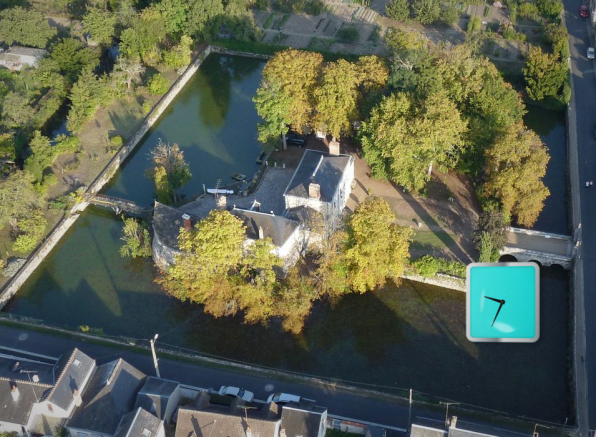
9:34
